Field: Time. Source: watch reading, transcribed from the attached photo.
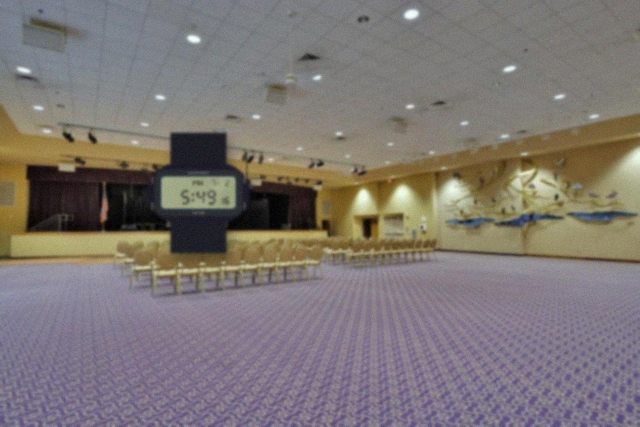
5:49
